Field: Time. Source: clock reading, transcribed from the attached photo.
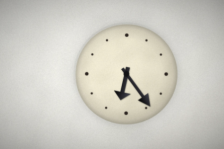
6:24
